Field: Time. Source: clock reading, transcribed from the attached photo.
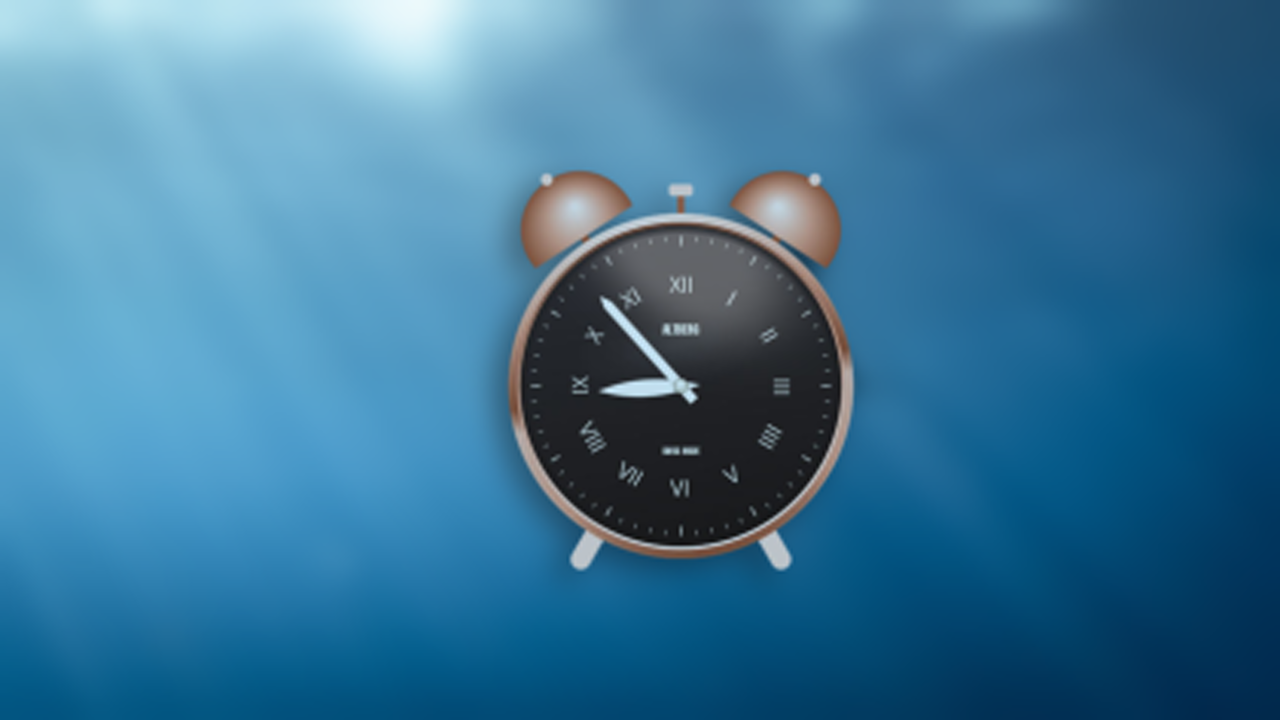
8:53
